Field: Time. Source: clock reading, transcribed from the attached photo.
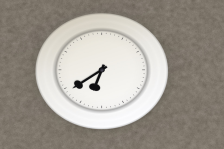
6:39
